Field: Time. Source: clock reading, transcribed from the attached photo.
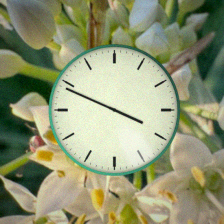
3:49
